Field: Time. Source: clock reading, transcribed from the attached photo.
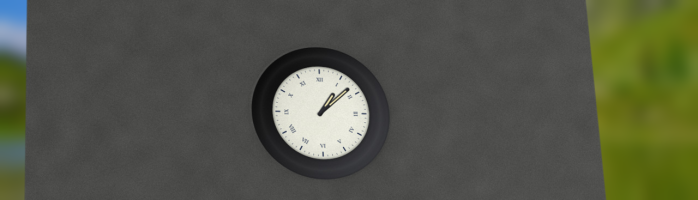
1:08
